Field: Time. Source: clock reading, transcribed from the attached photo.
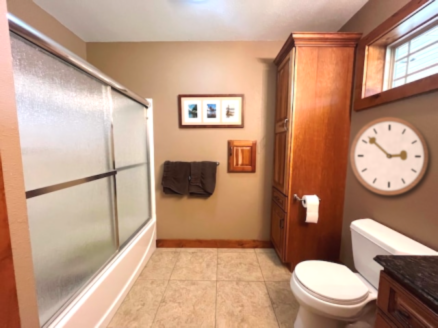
2:52
